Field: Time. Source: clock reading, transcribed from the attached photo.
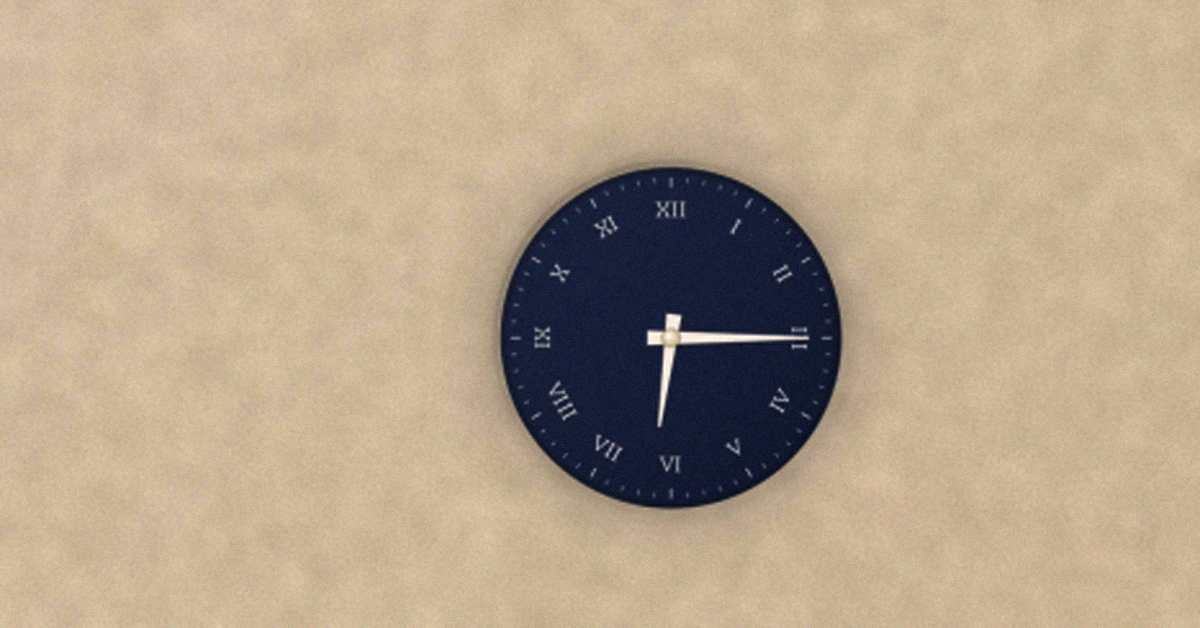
6:15
